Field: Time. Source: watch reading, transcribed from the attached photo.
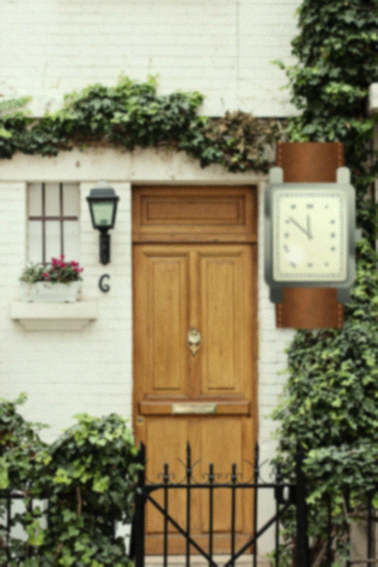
11:52
